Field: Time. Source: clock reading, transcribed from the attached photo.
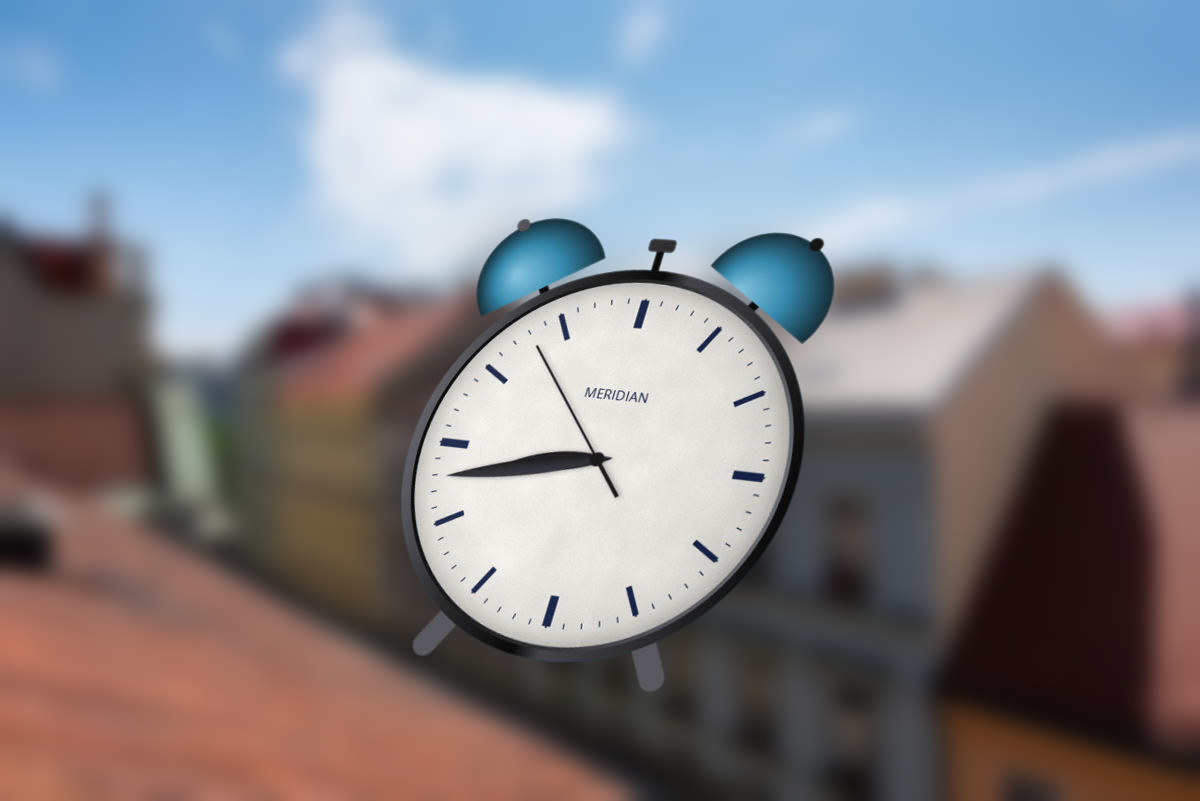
8:42:53
